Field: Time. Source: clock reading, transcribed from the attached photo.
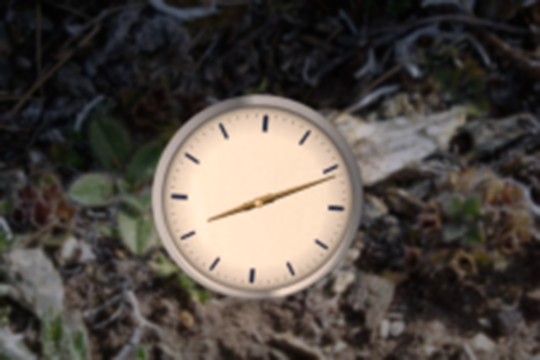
8:11
